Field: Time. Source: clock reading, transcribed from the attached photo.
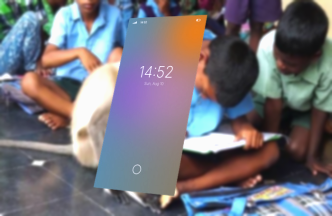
14:52
